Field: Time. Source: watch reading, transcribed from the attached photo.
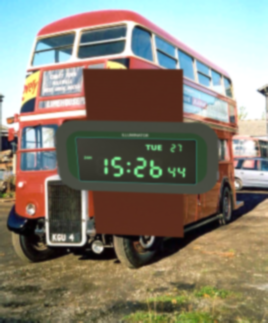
15:26:44
